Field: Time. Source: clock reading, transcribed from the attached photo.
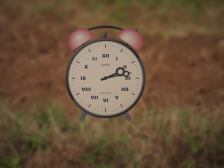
2:13
